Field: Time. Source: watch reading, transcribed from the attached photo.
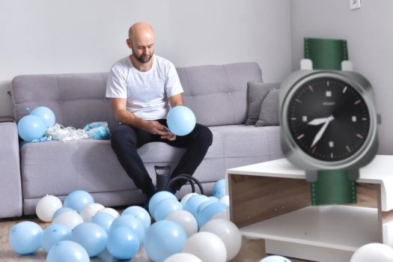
8:36
